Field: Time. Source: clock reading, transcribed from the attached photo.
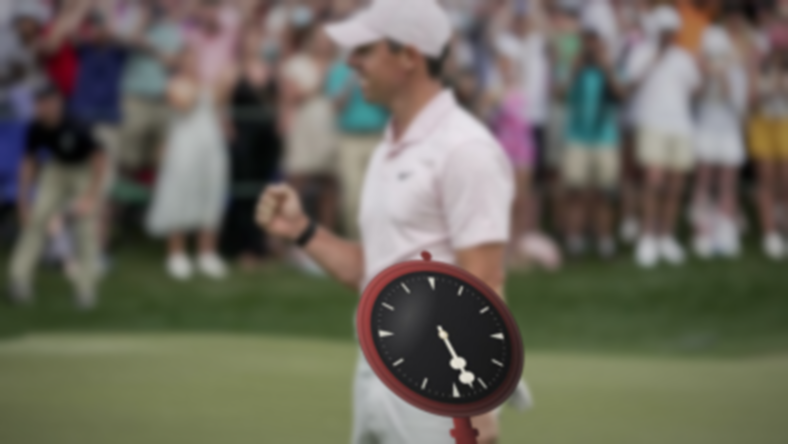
5:27
